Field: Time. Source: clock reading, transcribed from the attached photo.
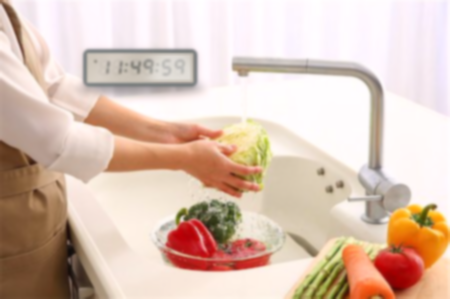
11:49:59
